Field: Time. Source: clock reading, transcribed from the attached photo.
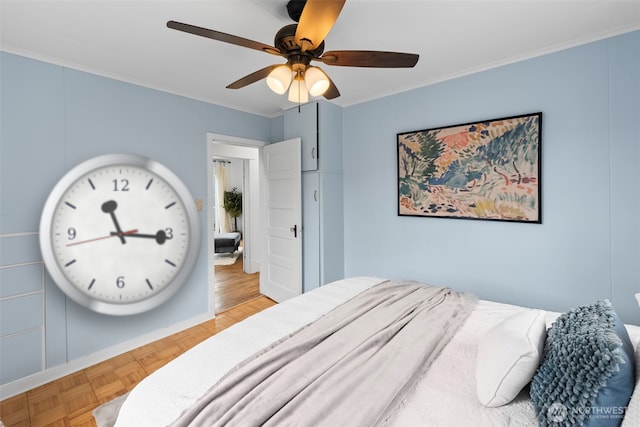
11:15:43
